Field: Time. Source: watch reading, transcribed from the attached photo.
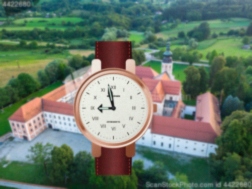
8:58
